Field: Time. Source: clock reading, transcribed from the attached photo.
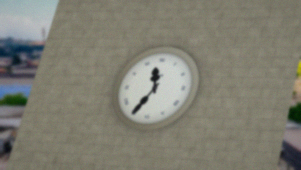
11:35
